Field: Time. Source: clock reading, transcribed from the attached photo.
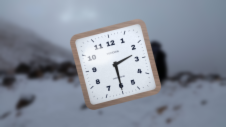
2:30
